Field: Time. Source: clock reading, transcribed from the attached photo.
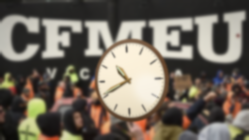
10:41
